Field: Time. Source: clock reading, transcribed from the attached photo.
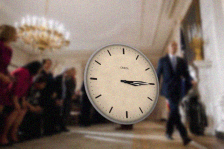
3:15
